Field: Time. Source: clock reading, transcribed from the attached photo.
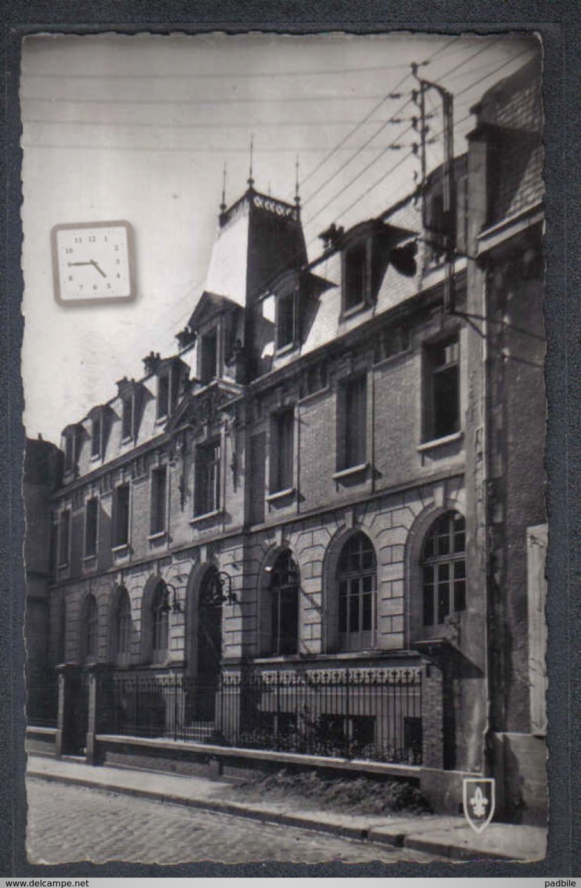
4:45
